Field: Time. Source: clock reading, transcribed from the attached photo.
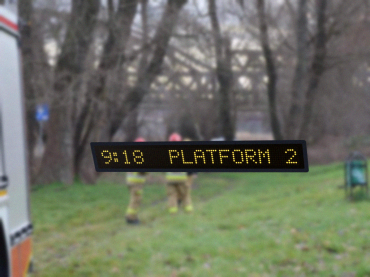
9:18
